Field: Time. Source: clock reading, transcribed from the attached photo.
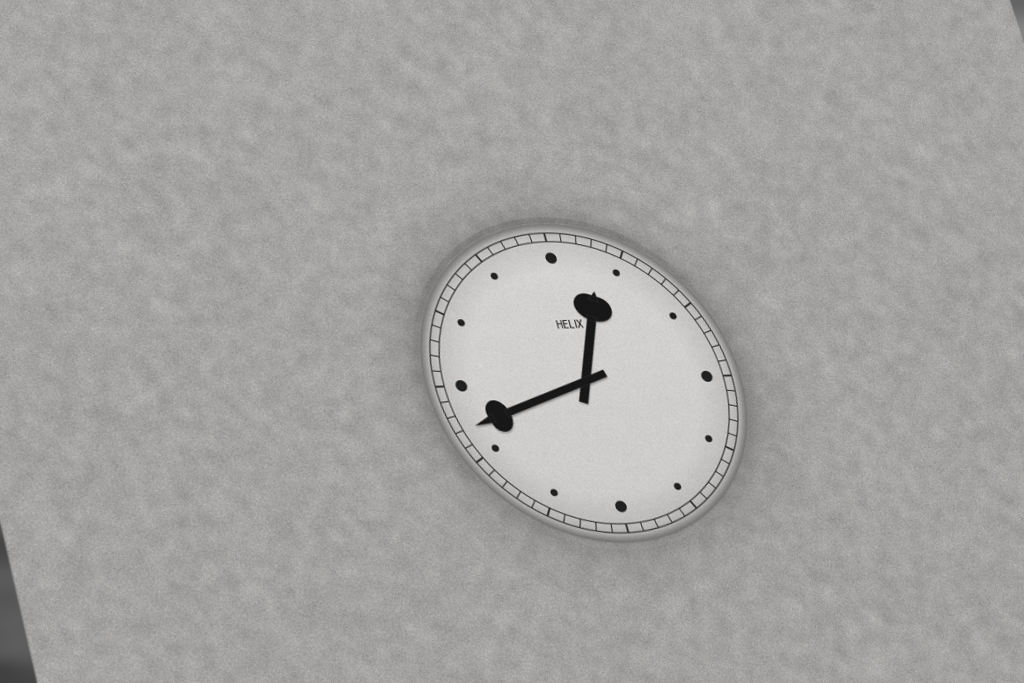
12:42
